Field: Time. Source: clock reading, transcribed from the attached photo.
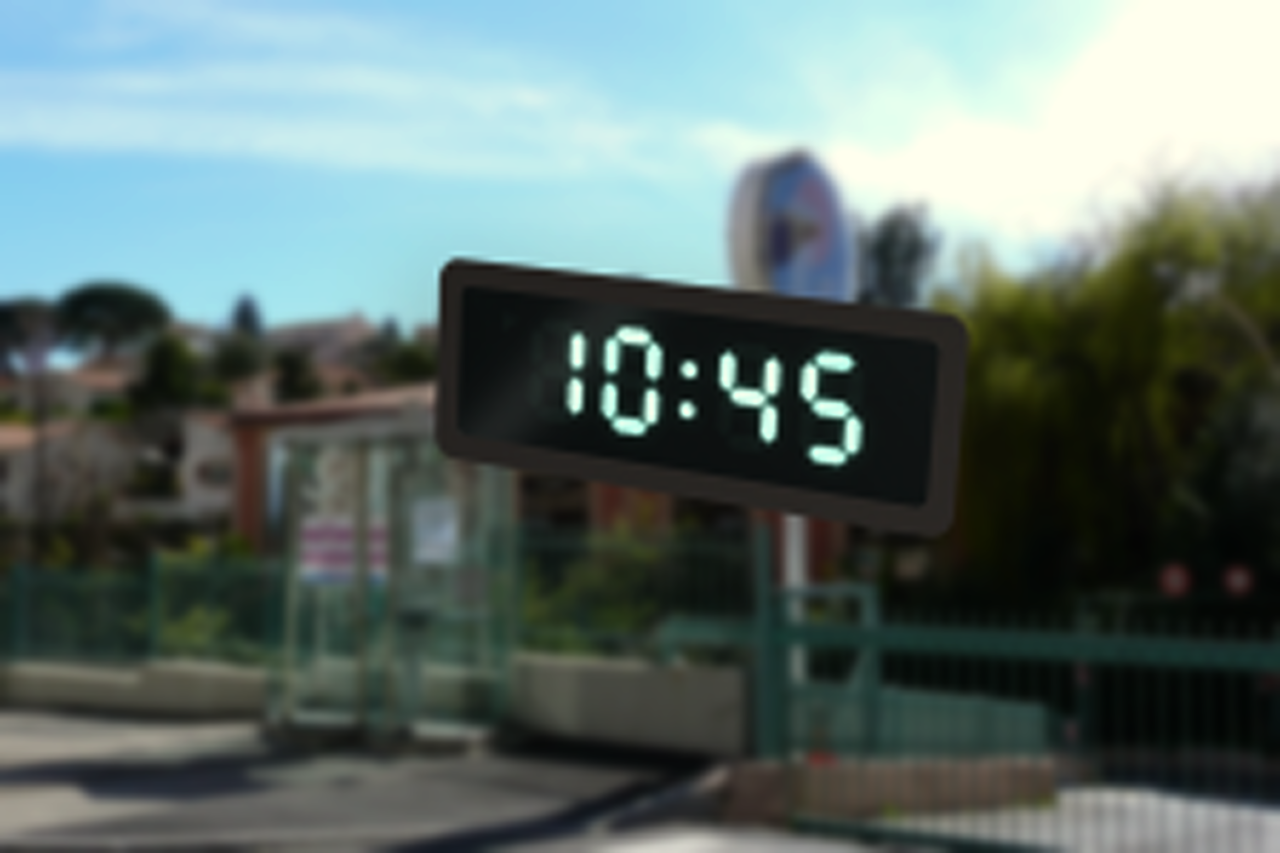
10:45
